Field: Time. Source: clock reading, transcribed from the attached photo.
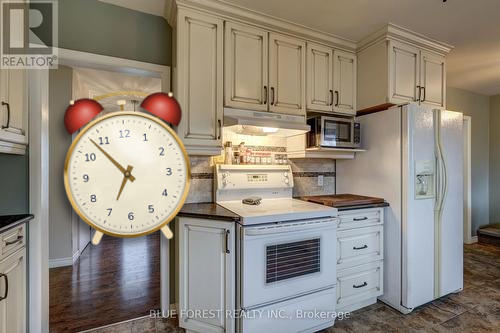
6:53
